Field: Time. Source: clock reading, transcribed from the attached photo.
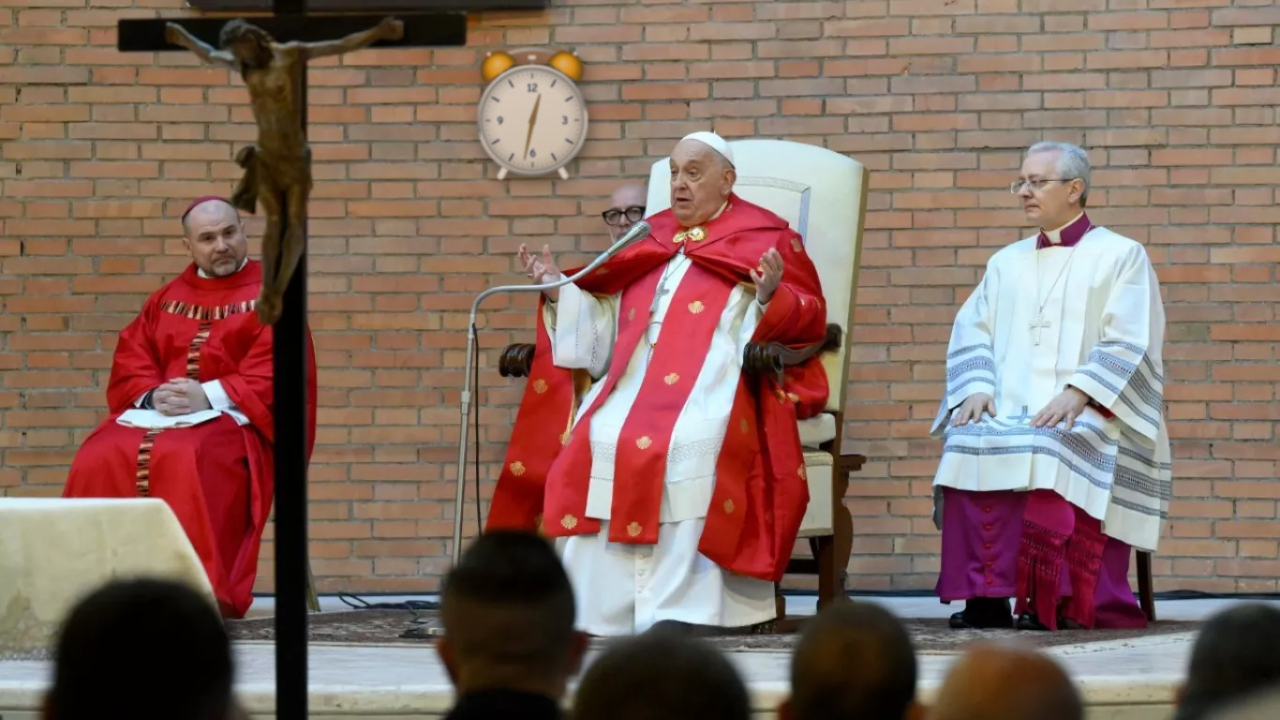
12:32
